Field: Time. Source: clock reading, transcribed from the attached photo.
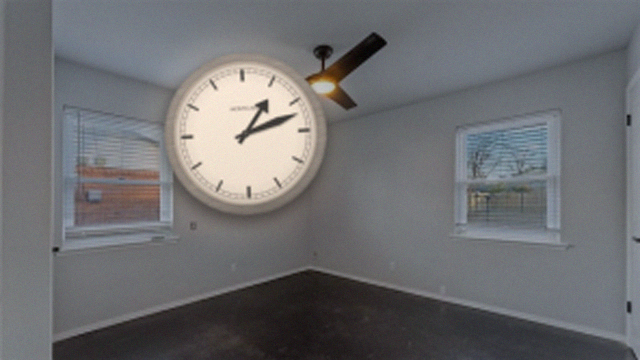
1:12
